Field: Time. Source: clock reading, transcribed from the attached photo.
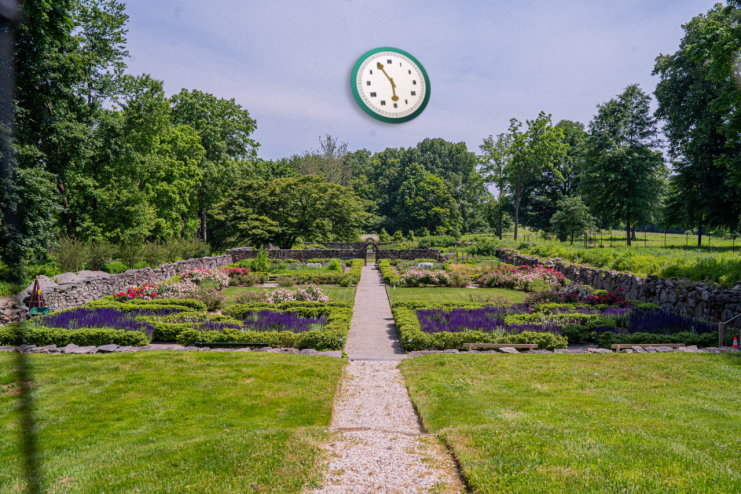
5:55
